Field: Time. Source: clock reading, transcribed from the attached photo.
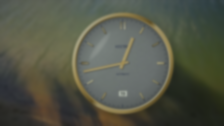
12:43
